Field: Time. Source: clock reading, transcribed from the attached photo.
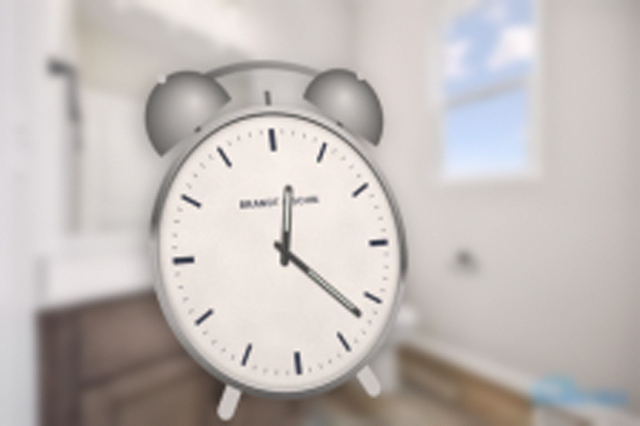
12:22
